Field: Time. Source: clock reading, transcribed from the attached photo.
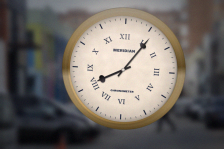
8:06
